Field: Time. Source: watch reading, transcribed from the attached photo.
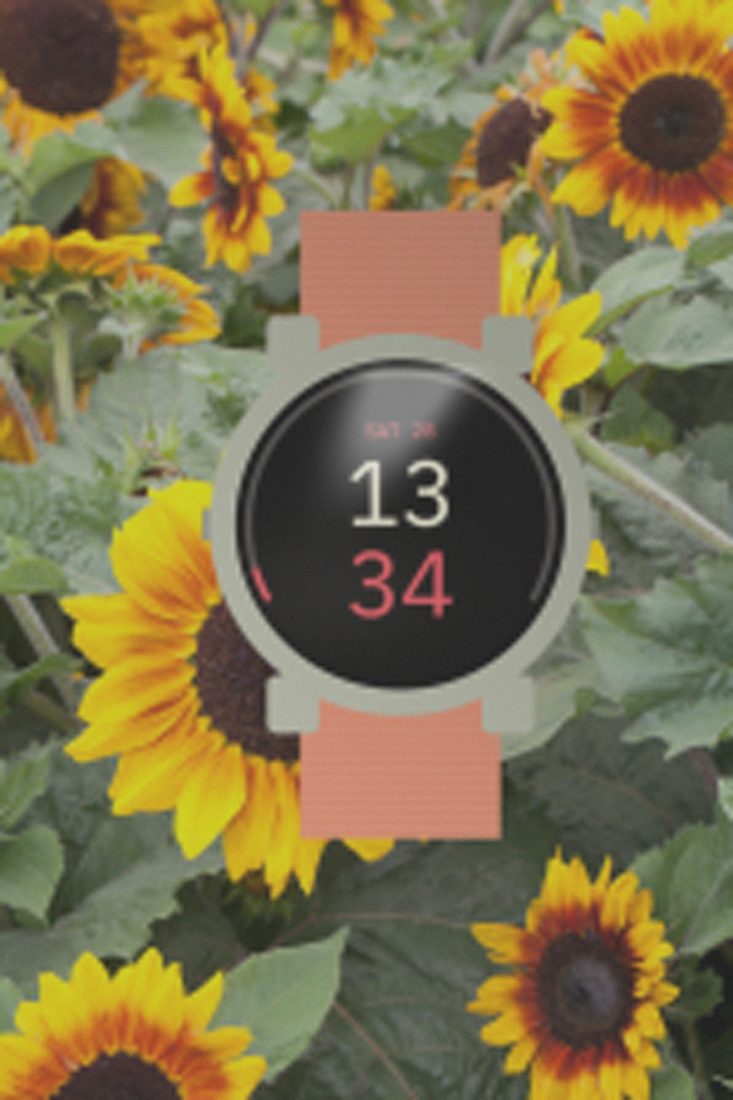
13:34
